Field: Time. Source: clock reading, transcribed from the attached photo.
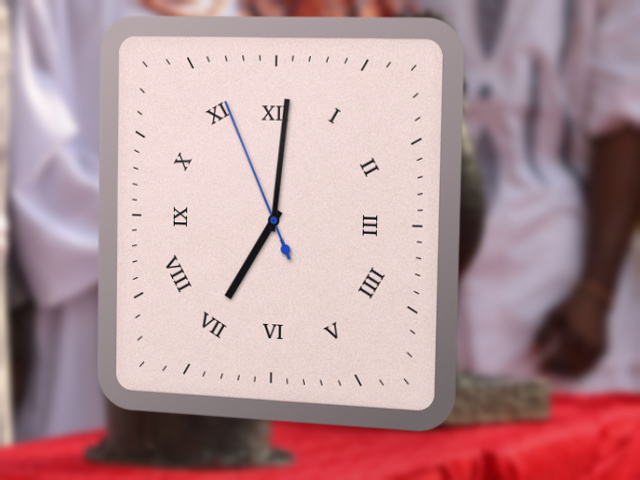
7:00:56
